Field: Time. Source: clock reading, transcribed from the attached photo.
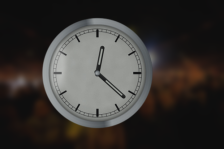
12:22
